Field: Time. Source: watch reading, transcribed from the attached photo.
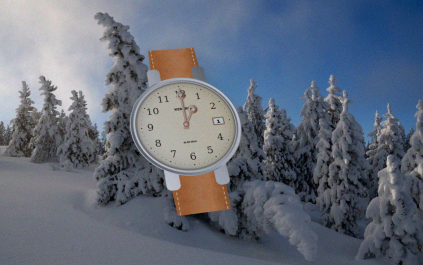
1:00
